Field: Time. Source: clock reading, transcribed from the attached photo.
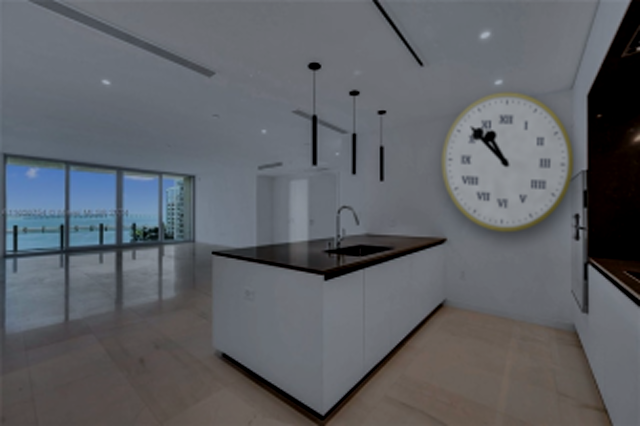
10:52
